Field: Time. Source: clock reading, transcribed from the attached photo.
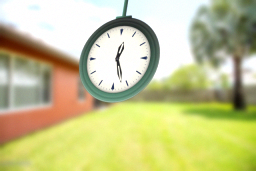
12:27
